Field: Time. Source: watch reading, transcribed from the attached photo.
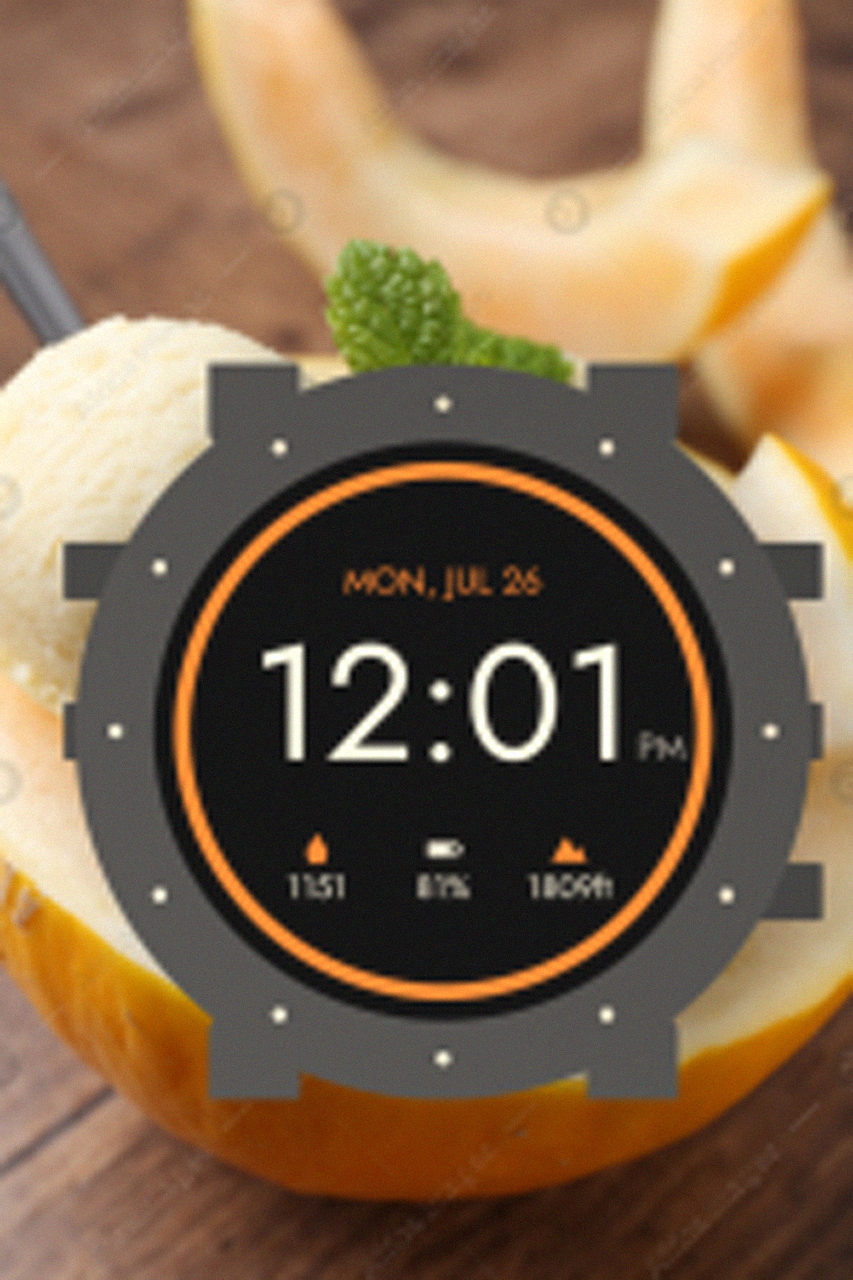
12:01
